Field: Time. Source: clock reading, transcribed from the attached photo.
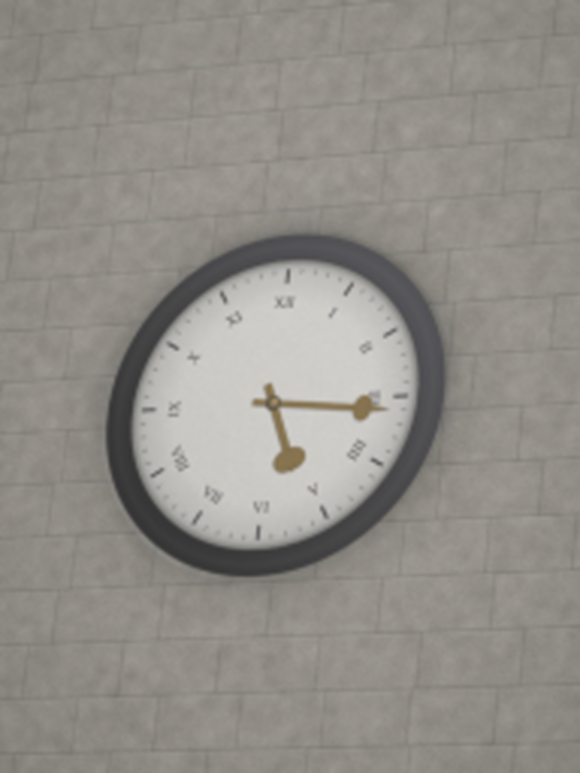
5:16
